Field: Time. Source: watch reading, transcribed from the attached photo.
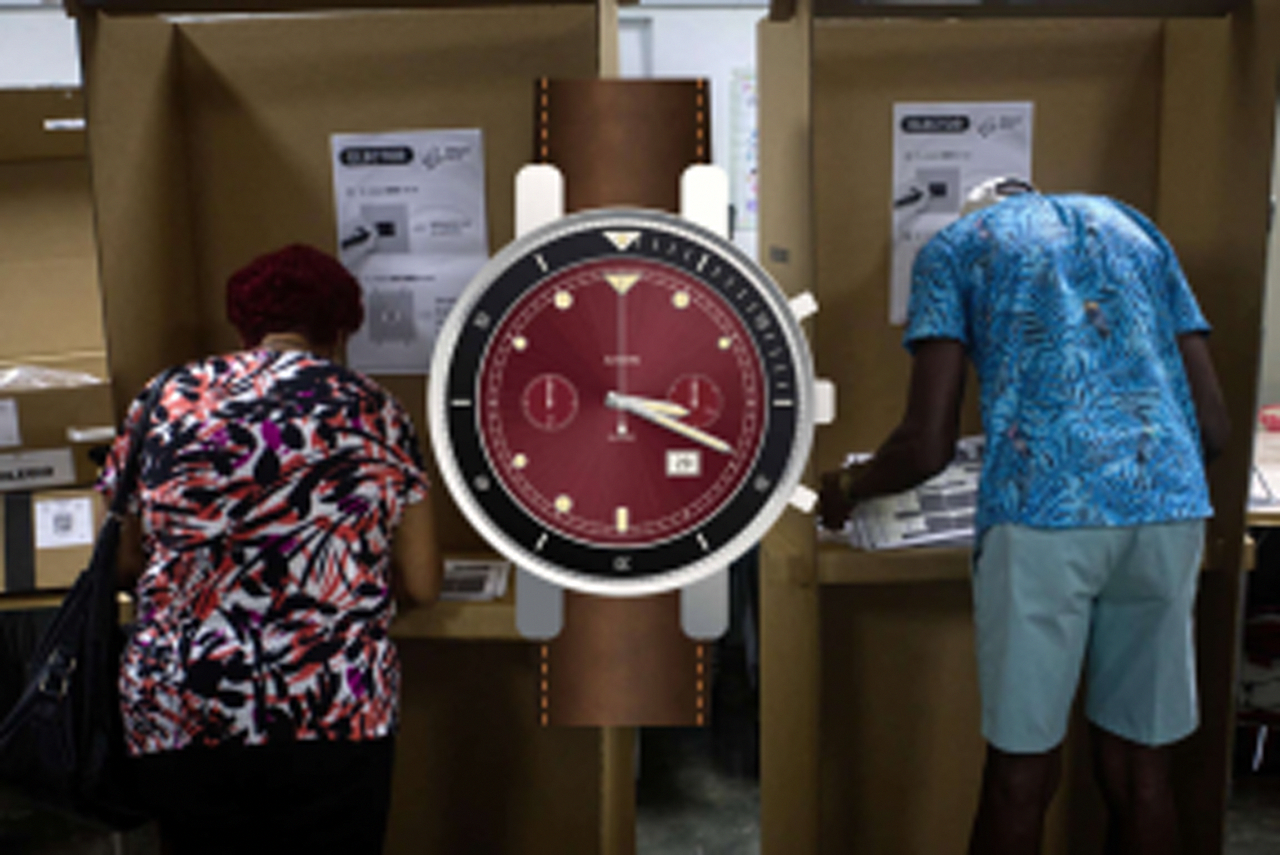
3:19
